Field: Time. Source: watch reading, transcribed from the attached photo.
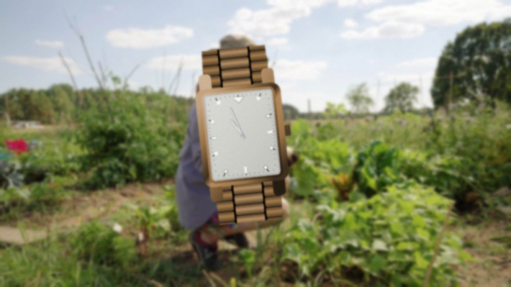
10:57
